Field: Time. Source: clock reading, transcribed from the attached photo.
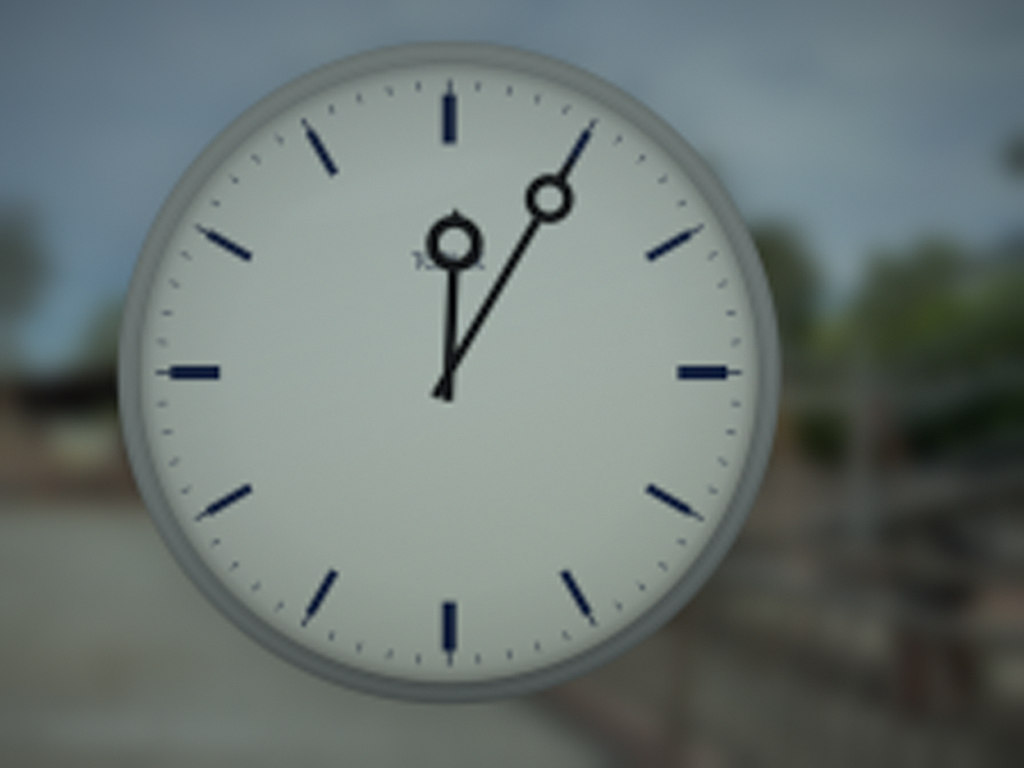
12:05
